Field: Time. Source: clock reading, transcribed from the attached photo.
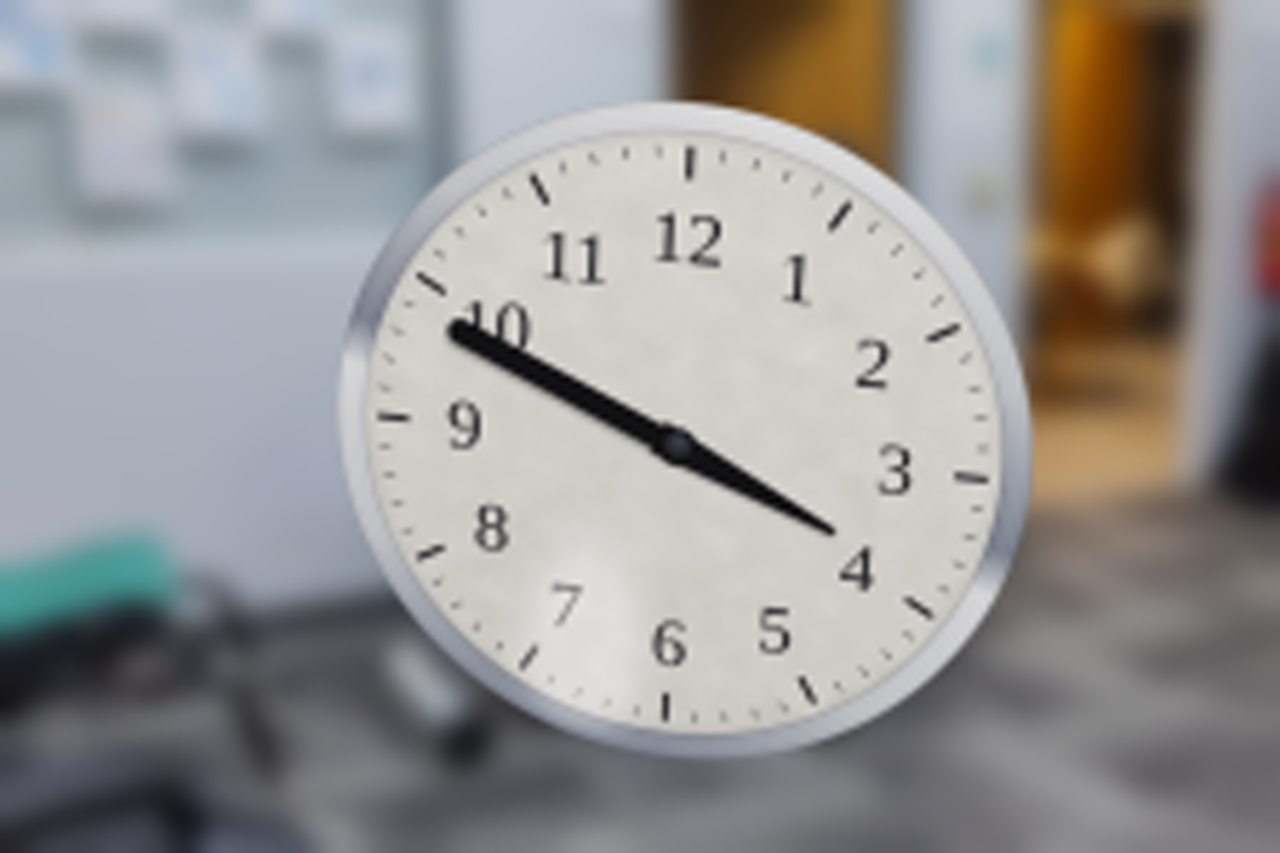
3:49
